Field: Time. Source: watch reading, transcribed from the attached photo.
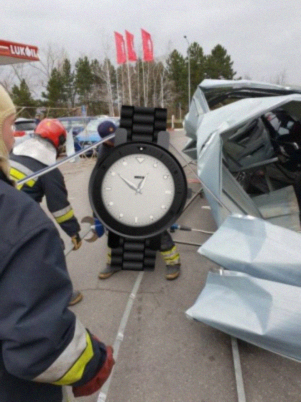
12:51
